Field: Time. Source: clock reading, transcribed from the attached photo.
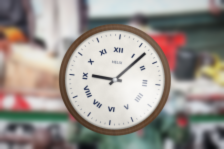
9:07
